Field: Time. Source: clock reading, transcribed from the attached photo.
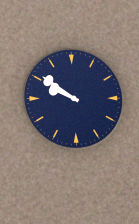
9:51
